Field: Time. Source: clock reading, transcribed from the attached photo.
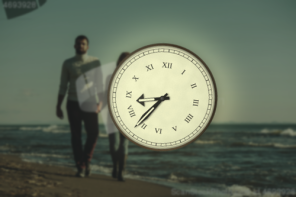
8:36
